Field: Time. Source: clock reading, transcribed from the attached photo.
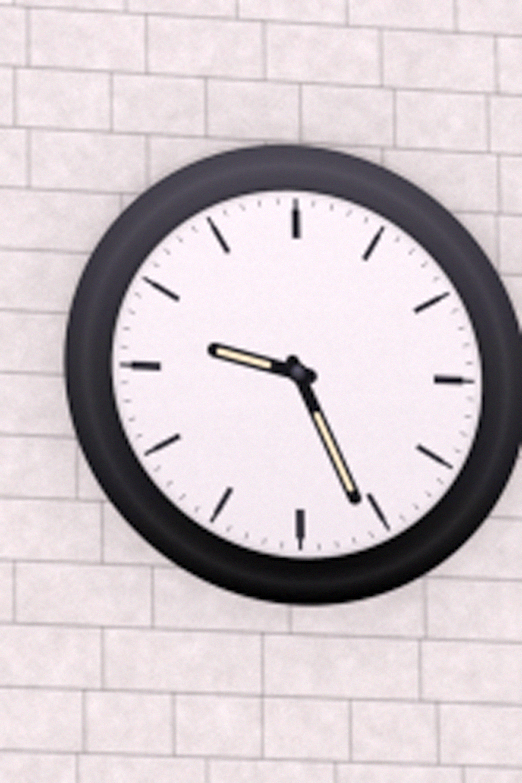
9:26
